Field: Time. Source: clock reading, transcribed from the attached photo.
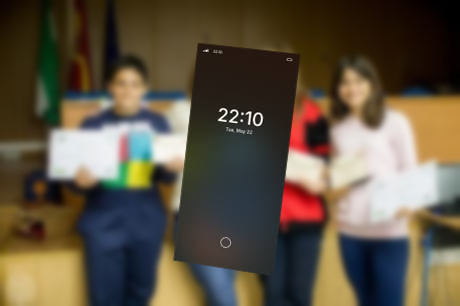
22:10
